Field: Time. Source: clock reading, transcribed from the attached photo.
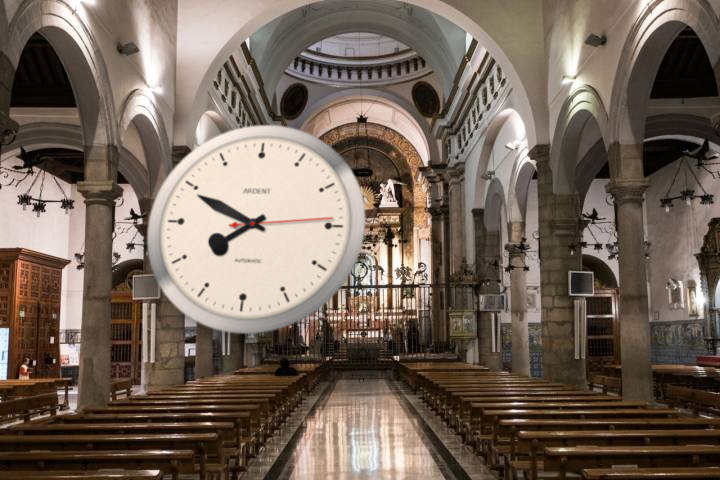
7:49:14
